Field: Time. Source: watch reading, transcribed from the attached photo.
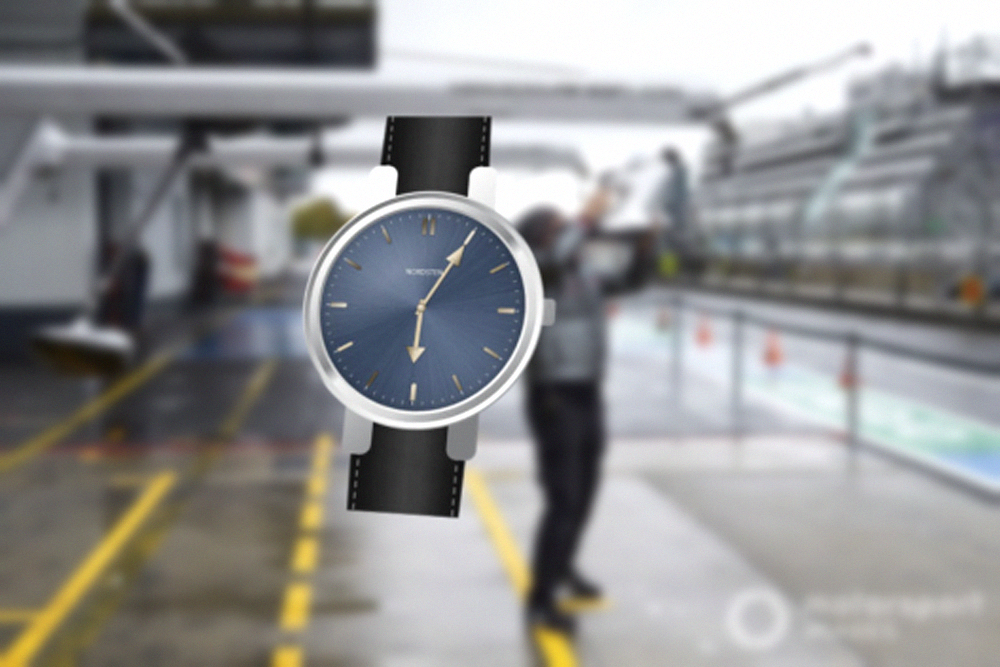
6:05
